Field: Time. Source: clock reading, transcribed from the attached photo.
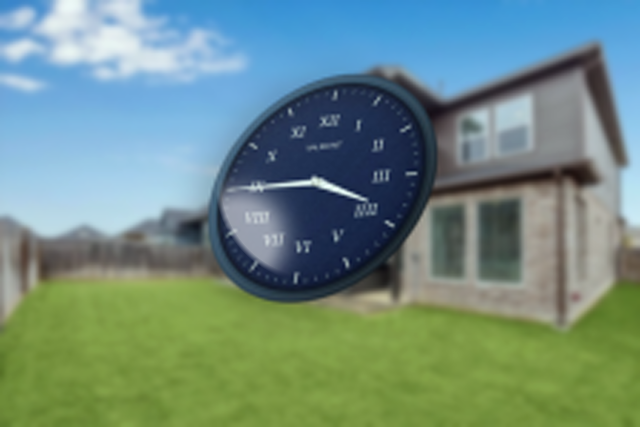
3:45
